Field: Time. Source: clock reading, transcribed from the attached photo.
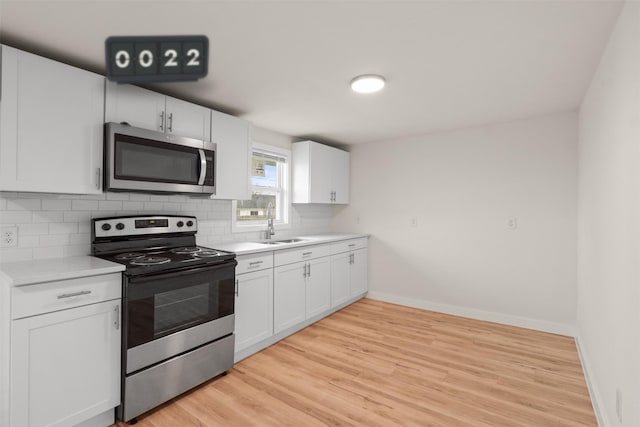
0:22
